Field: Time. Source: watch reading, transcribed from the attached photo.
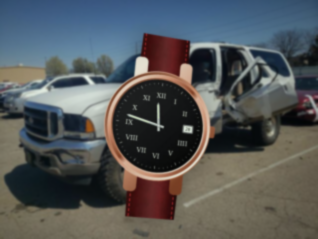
11:47
